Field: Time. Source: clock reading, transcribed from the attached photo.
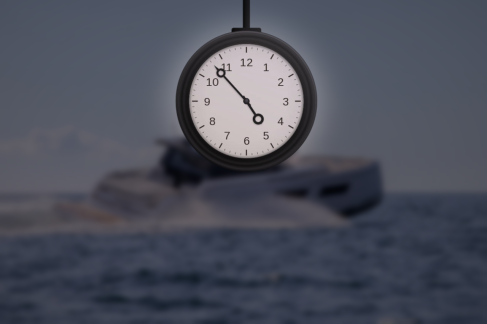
4:53
